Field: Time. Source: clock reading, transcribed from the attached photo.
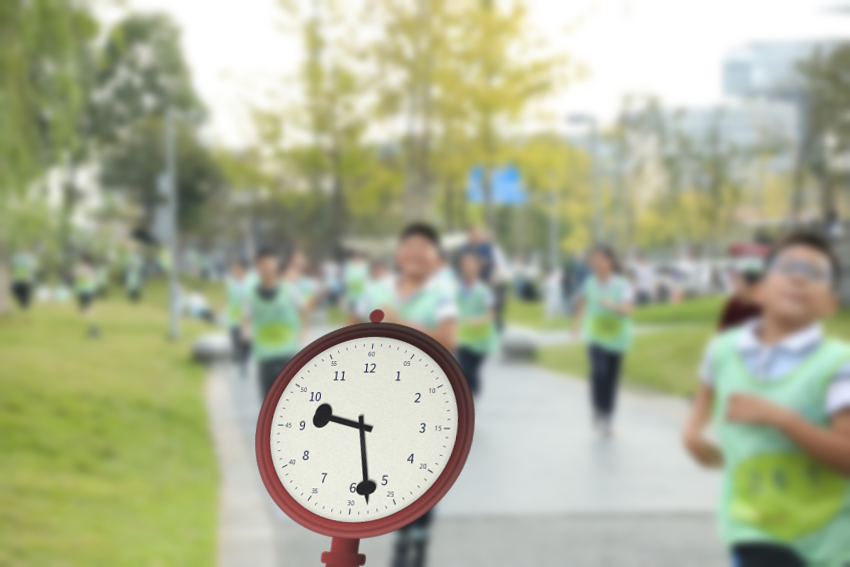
9:28
